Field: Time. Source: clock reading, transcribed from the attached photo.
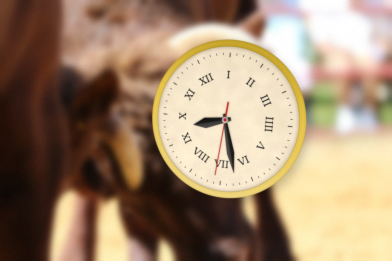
9:32:36
